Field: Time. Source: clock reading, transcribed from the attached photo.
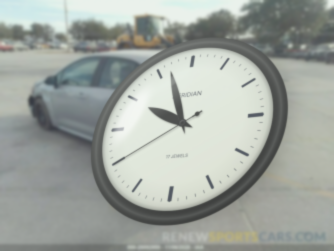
9:56:40
